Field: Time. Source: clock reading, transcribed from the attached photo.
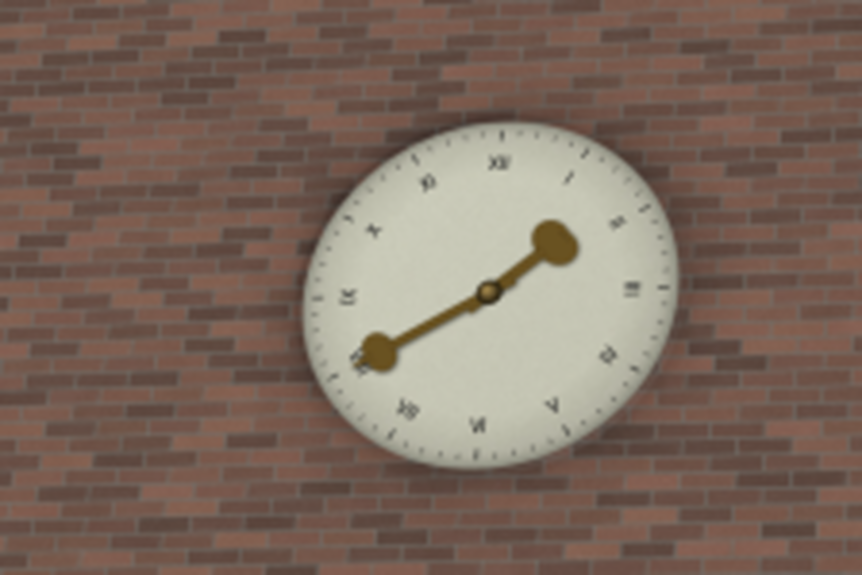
1:40
